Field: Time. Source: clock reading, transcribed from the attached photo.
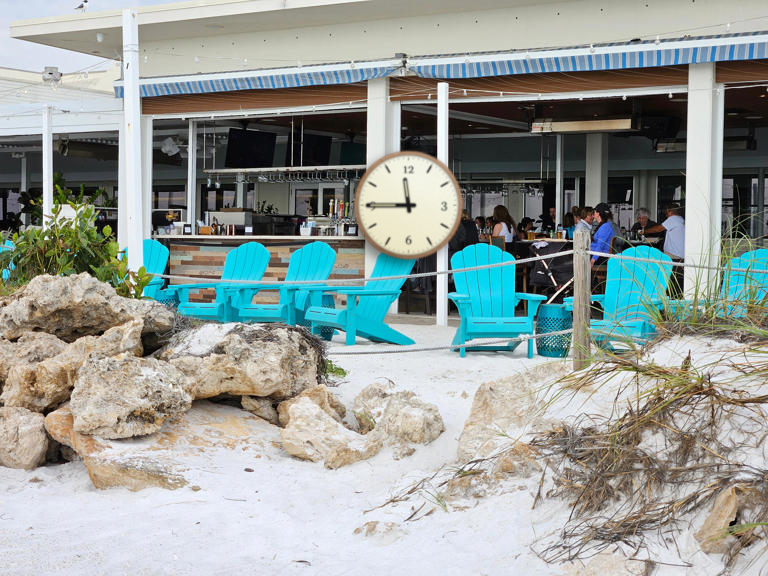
11:45
